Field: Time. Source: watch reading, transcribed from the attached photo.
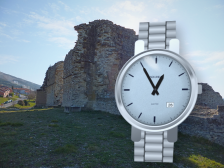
12:55
